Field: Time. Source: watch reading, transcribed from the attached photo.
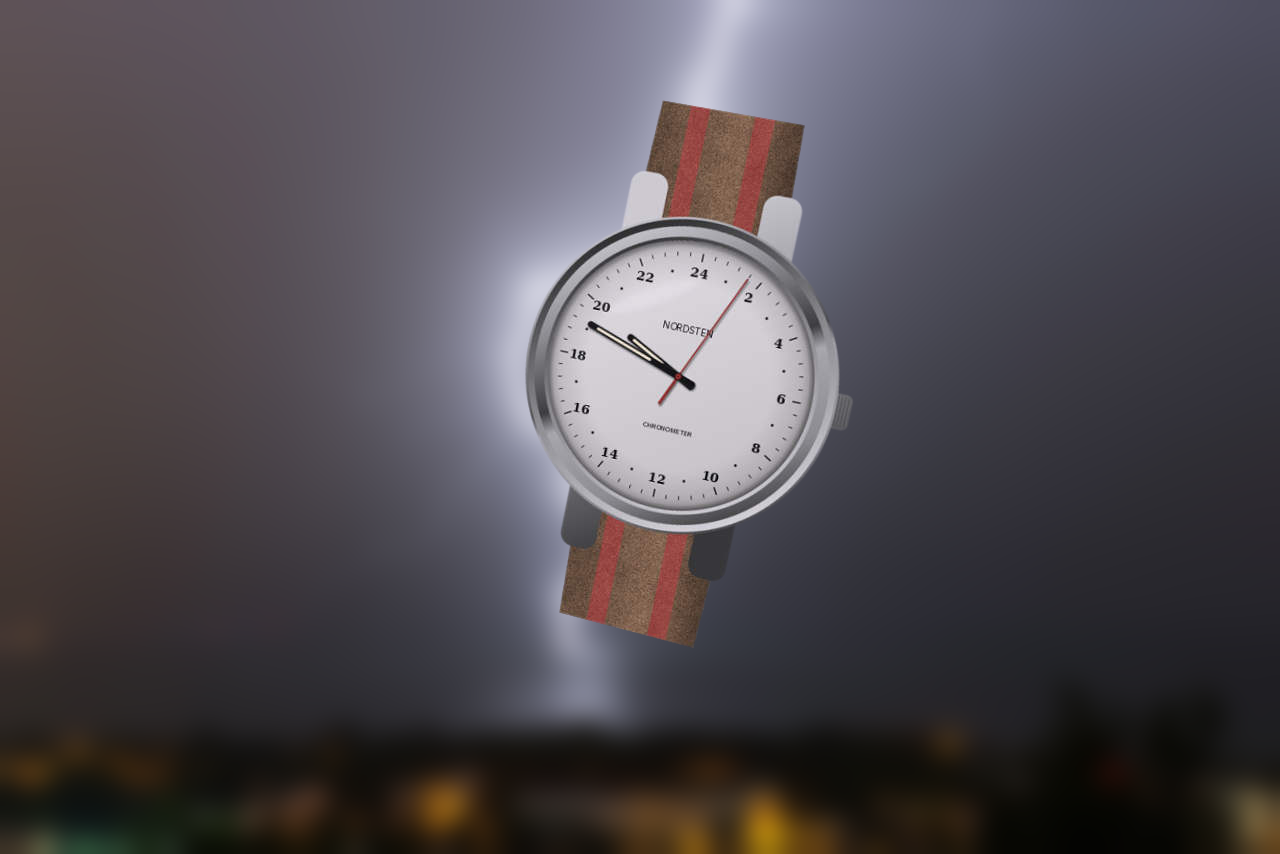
19:48:04
